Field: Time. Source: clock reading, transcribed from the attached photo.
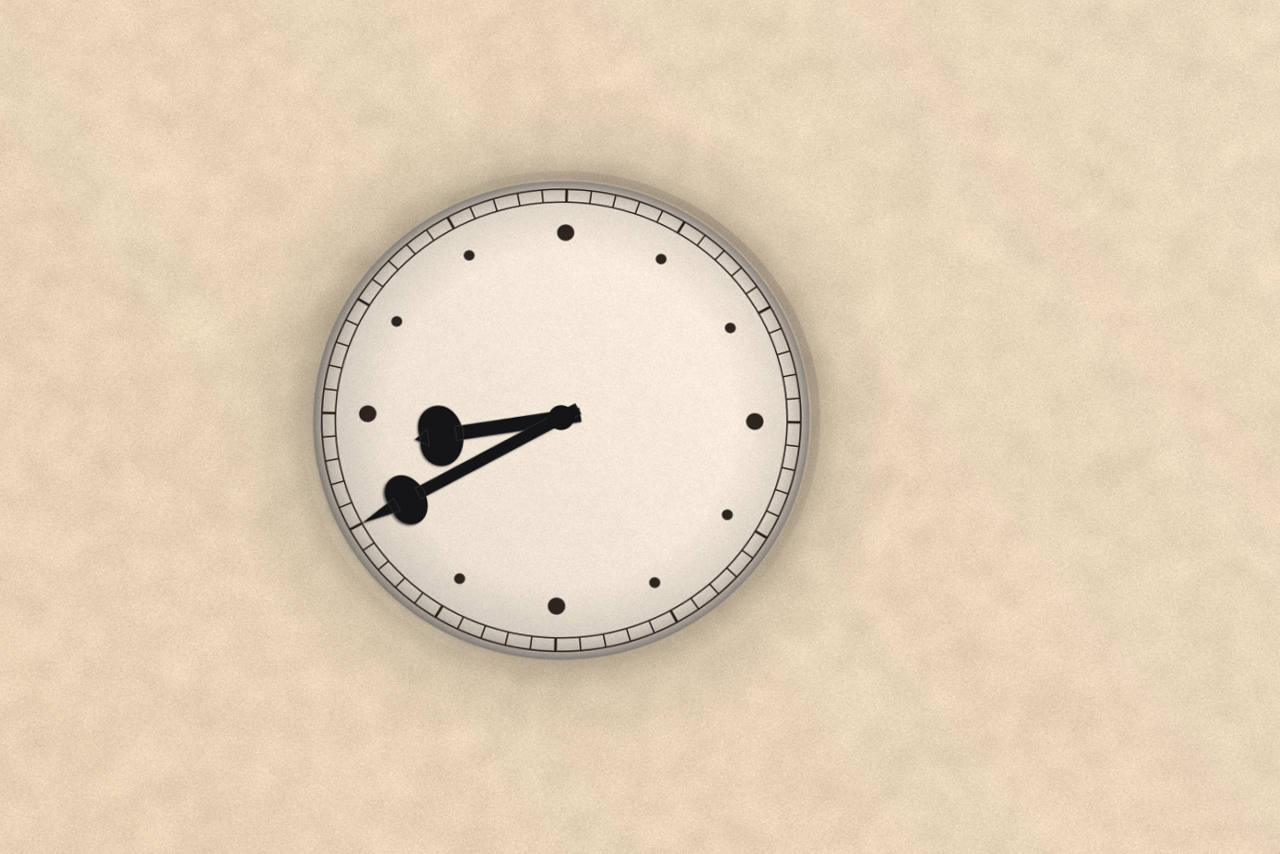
8:40
